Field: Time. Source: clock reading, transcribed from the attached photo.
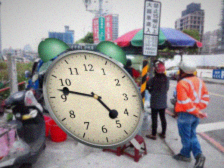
4:47
